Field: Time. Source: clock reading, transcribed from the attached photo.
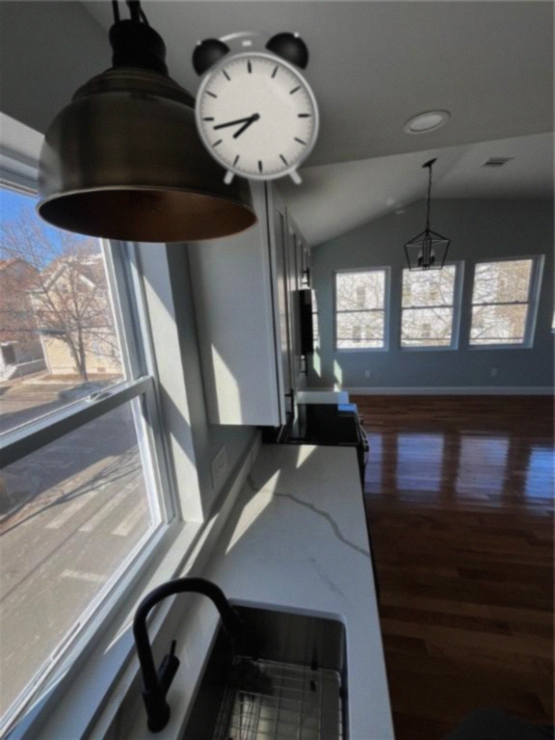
7:43
